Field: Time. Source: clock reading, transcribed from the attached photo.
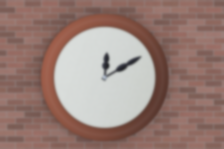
12:10
